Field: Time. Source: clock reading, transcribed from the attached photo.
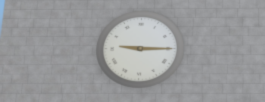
9:15
